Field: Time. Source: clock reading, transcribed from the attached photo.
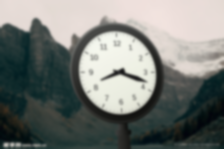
8:18
